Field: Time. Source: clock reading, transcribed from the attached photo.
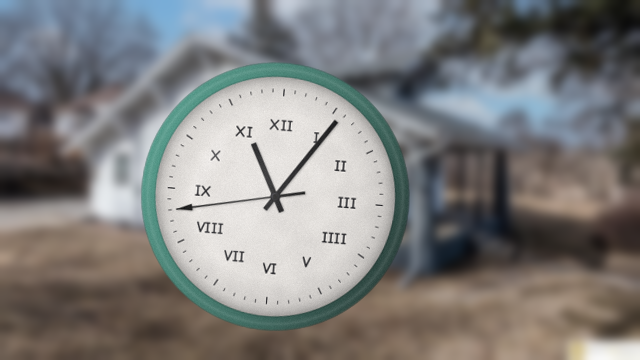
11:05:43
